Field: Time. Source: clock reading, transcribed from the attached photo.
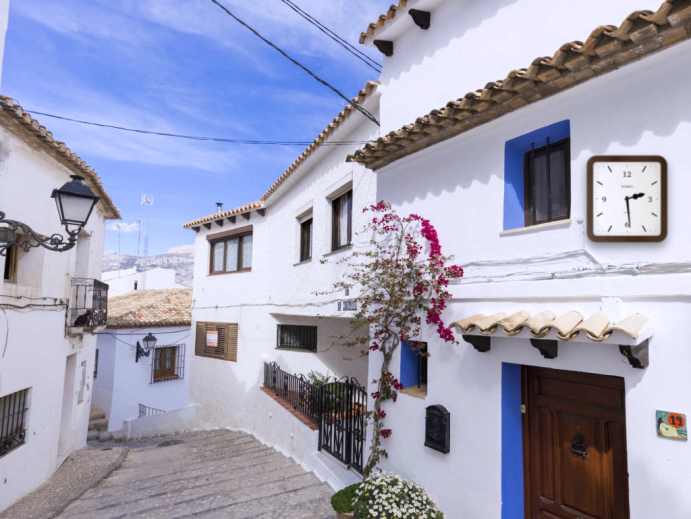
2:29
